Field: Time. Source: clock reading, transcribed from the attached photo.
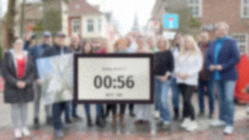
0:56
